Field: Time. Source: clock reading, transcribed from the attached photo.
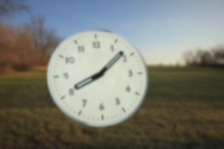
8:08
